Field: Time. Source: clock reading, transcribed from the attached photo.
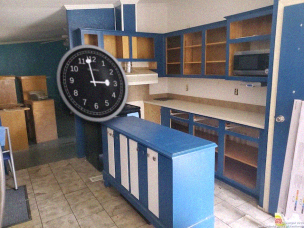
2:58
